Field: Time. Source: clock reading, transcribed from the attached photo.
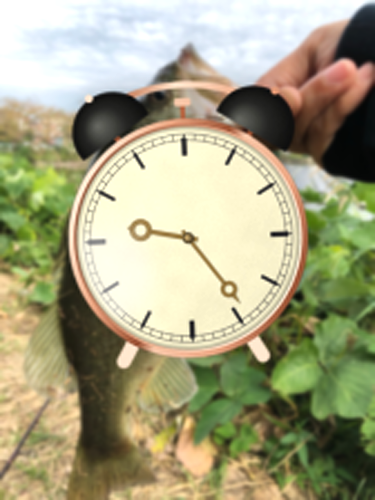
9:24
